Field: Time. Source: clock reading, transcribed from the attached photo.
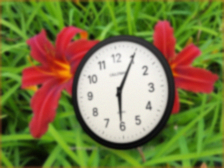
6:05
